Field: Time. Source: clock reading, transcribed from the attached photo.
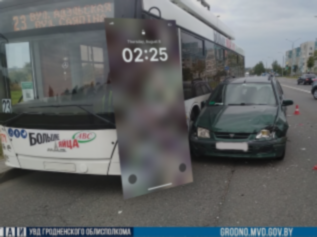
2:25
